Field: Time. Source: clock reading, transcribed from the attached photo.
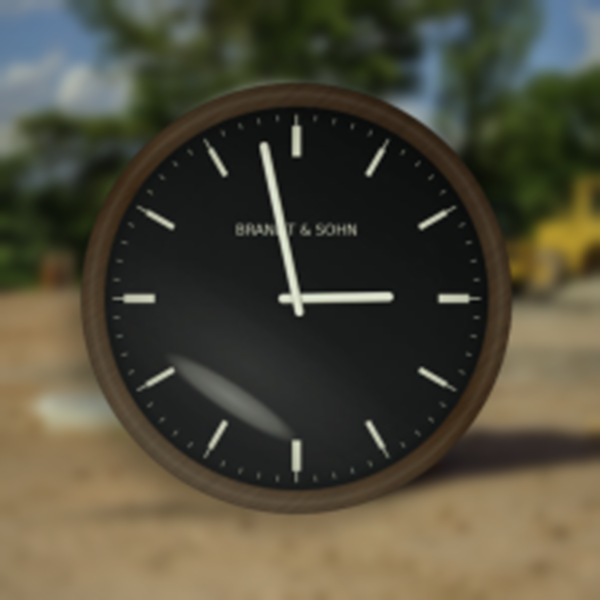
2:58
